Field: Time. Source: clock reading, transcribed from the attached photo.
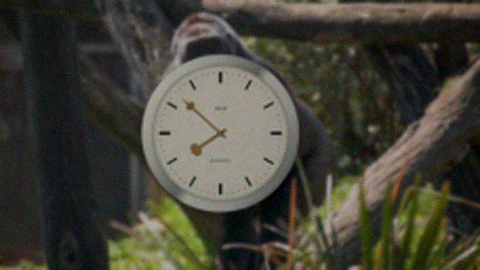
7:52
